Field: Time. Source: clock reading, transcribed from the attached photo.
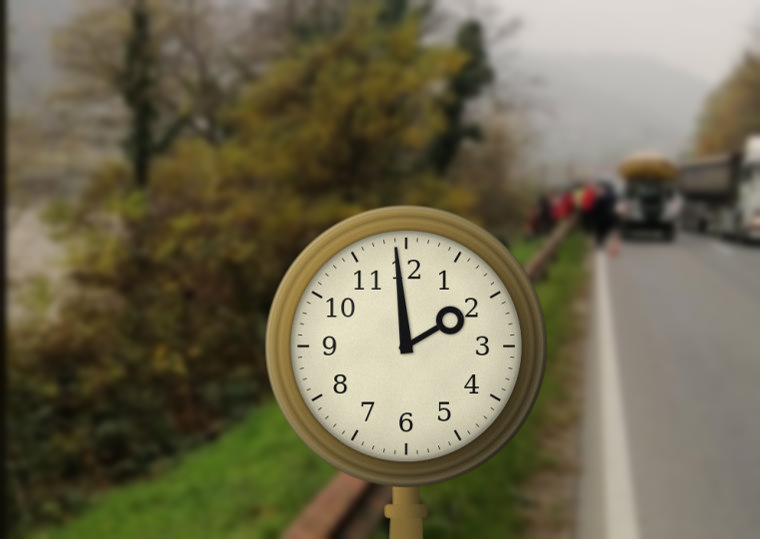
1:59
